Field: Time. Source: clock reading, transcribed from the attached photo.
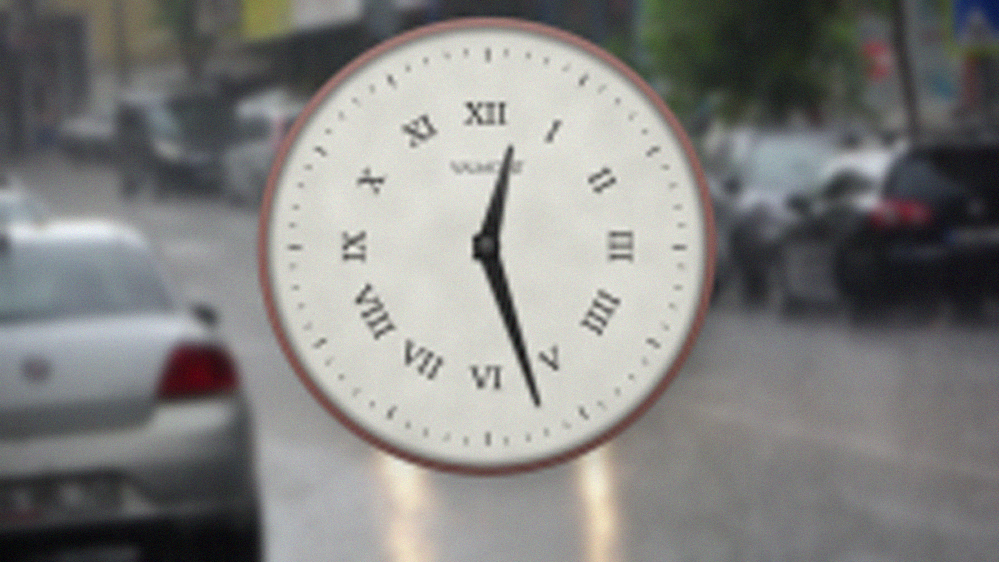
12:27
